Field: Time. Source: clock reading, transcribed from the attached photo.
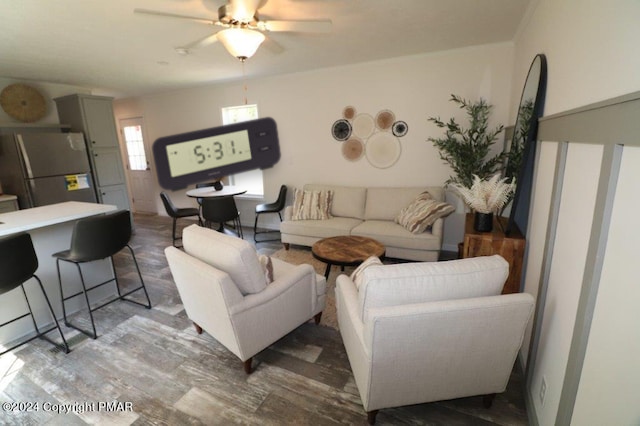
5:31
